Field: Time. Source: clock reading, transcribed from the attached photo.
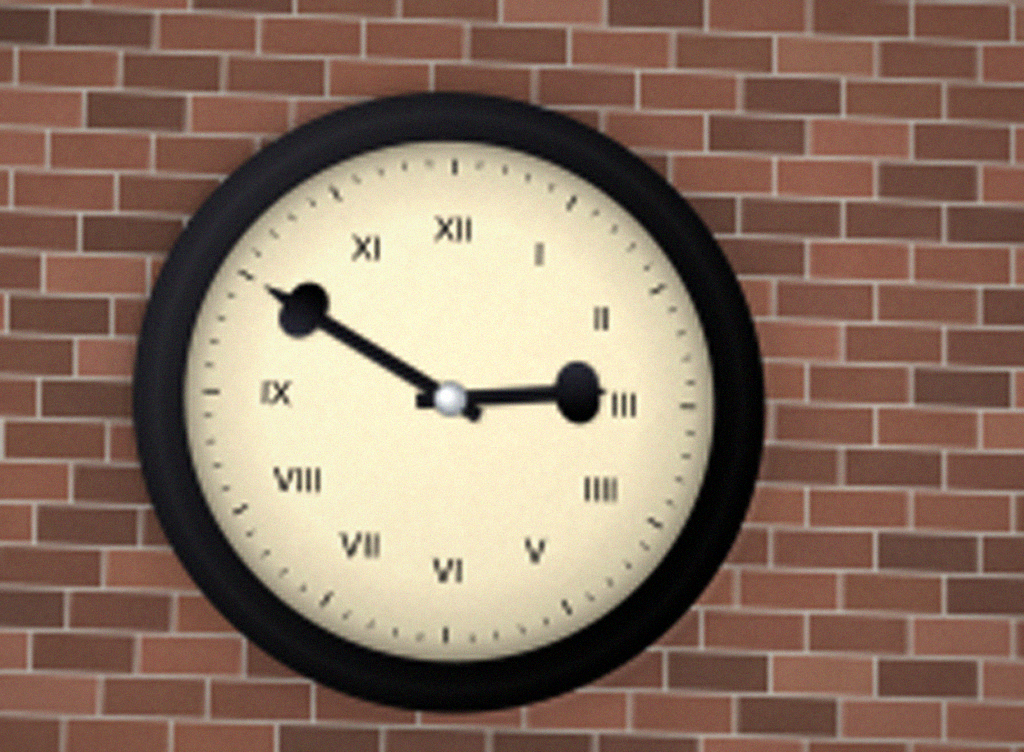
2:50
